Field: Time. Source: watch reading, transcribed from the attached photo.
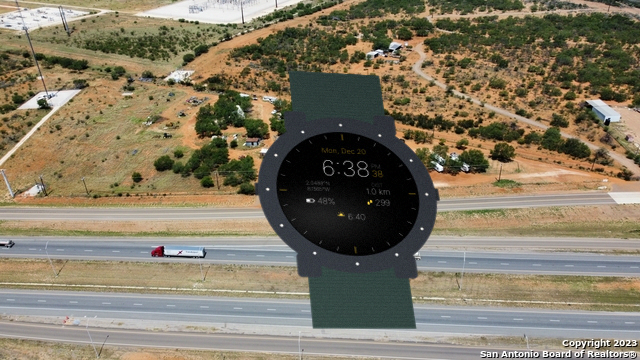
6:38:38
